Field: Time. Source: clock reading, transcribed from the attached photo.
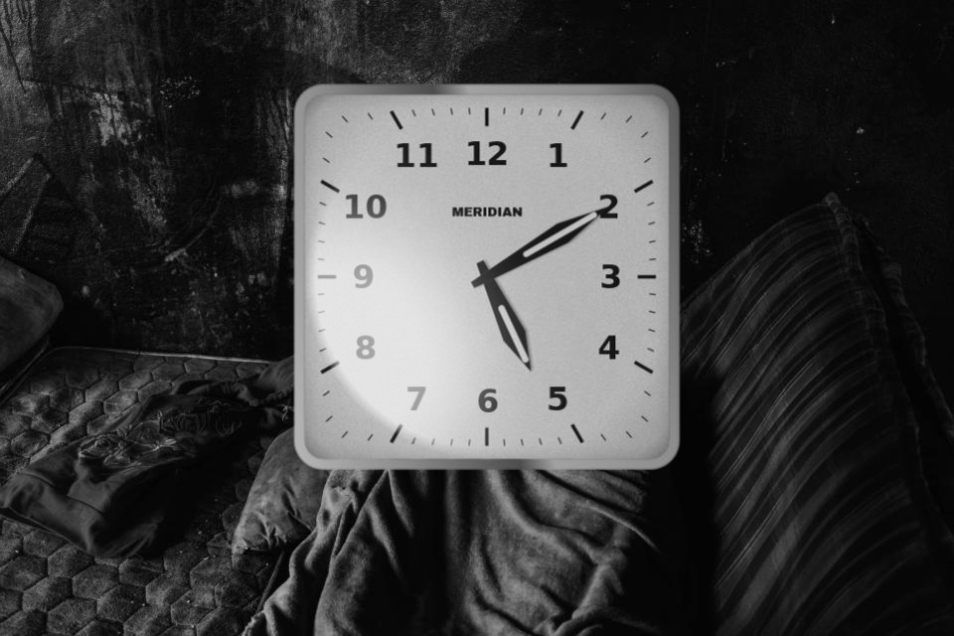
5:10
